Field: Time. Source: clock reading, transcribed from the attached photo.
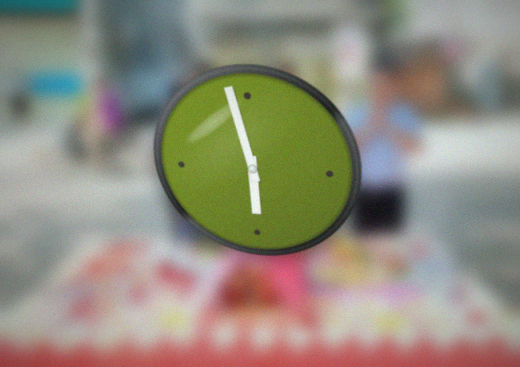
5:58
